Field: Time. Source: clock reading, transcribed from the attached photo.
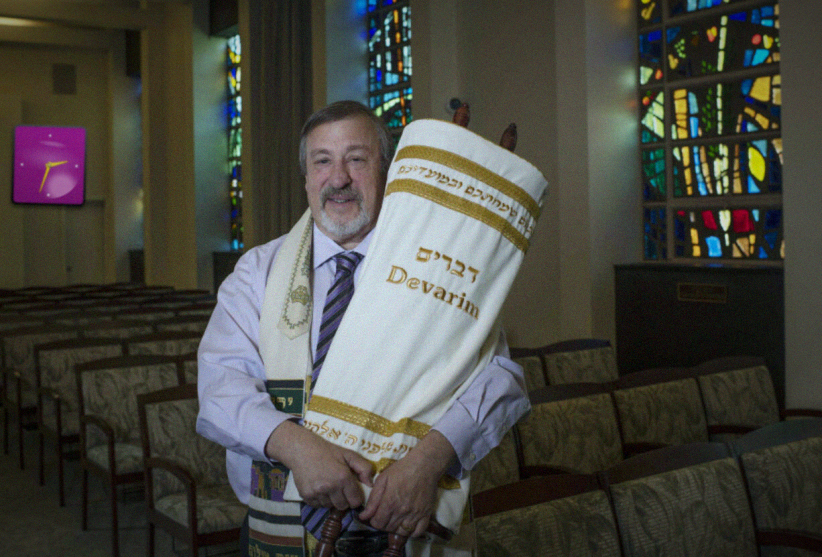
2:33
